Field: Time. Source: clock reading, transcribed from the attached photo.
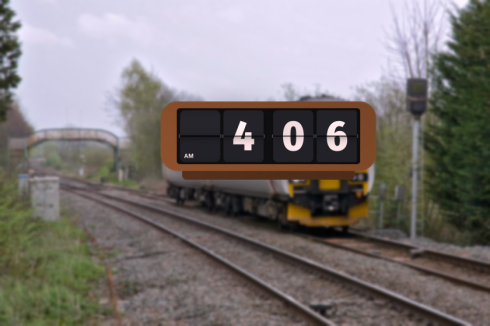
4:06
